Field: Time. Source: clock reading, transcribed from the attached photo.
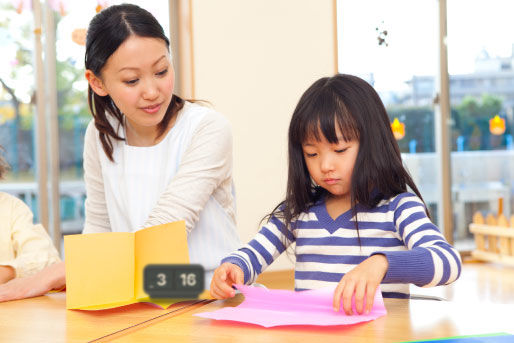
3:16
